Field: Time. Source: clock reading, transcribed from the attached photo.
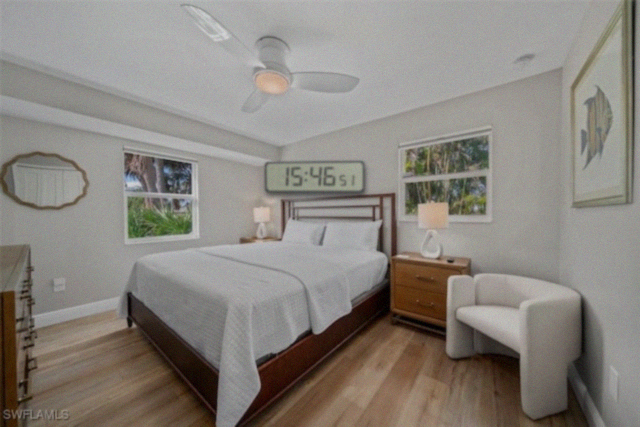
15:46
